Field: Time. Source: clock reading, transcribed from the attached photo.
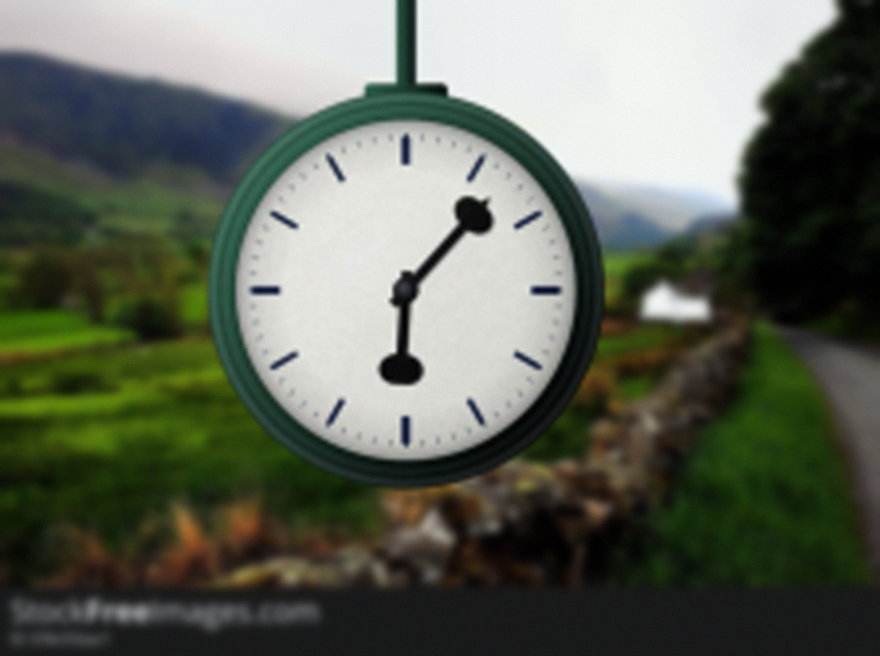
6:07
